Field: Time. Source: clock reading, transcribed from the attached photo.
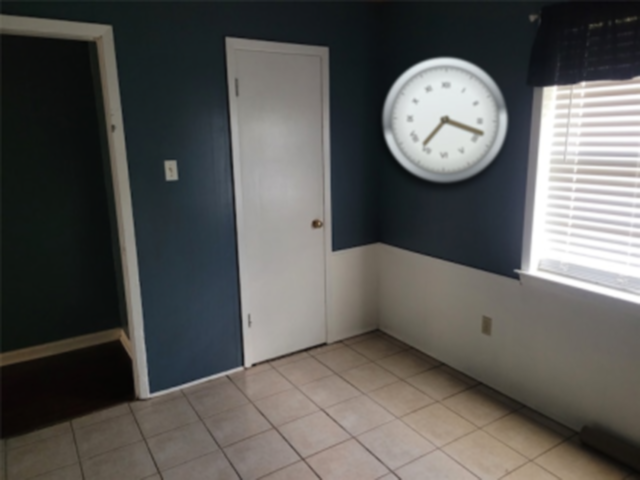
7:18
